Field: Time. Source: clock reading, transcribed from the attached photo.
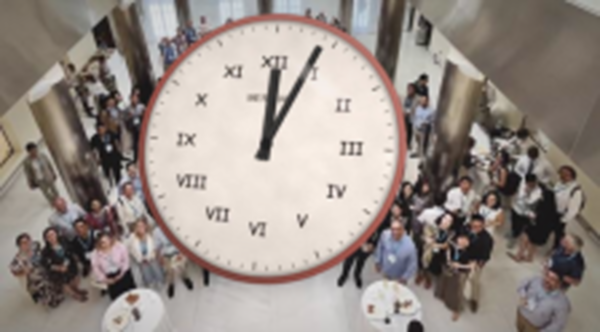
12:04
